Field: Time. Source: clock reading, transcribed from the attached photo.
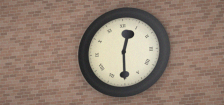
12:30
